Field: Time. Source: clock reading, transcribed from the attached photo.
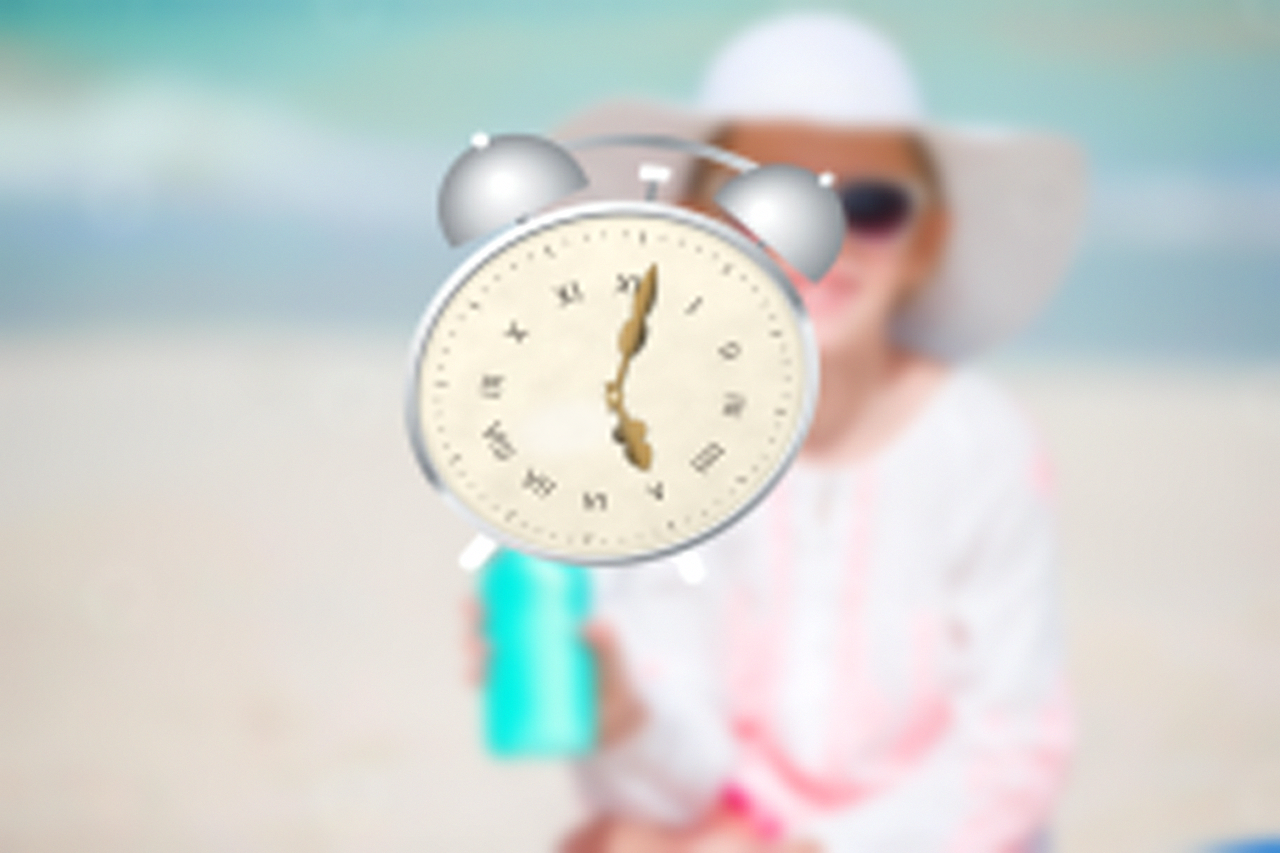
5:01
